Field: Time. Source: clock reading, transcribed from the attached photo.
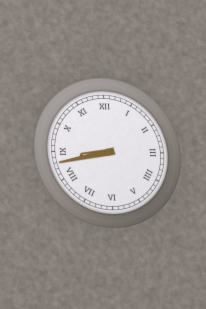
8:43
